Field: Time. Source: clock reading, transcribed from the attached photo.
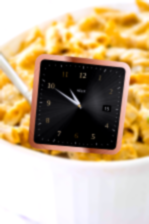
10:50
